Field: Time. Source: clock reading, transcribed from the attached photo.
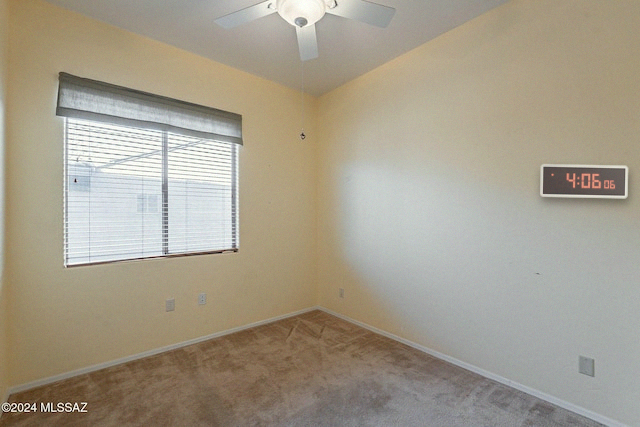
4:06:06
